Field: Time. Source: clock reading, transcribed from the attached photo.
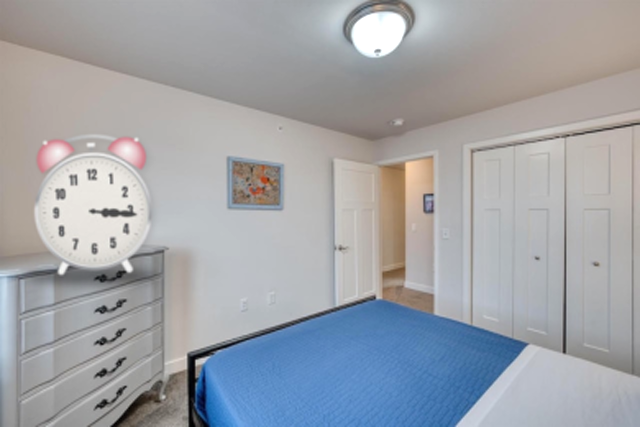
3:16
